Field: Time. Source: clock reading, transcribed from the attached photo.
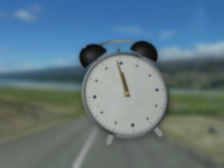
11:59
